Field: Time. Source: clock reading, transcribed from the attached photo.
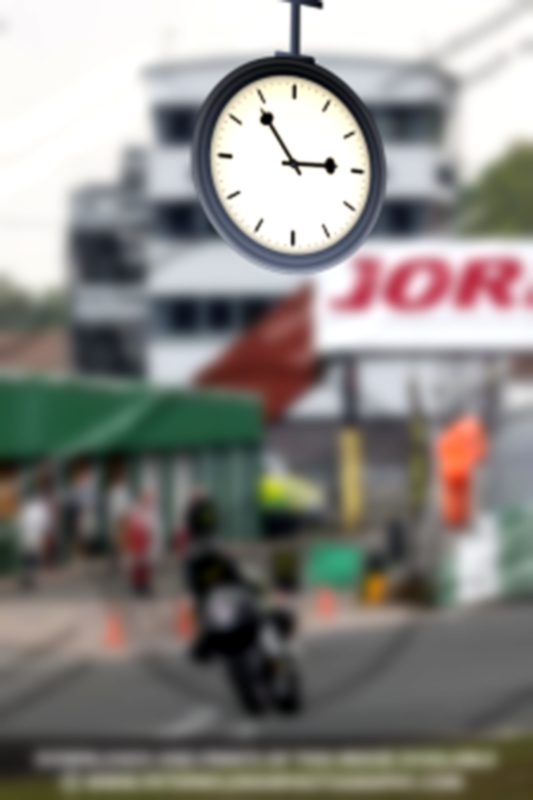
2:54
